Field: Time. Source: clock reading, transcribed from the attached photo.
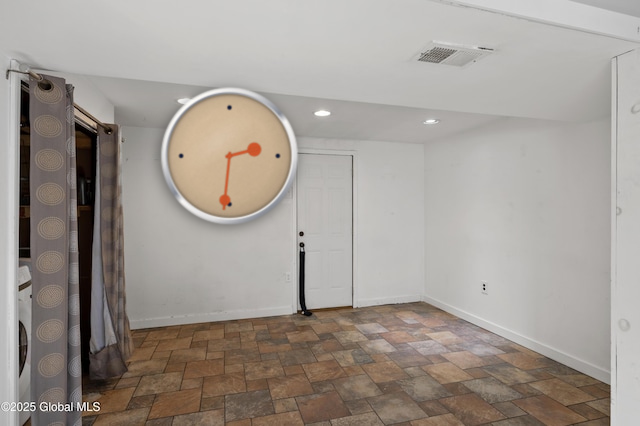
2:31
